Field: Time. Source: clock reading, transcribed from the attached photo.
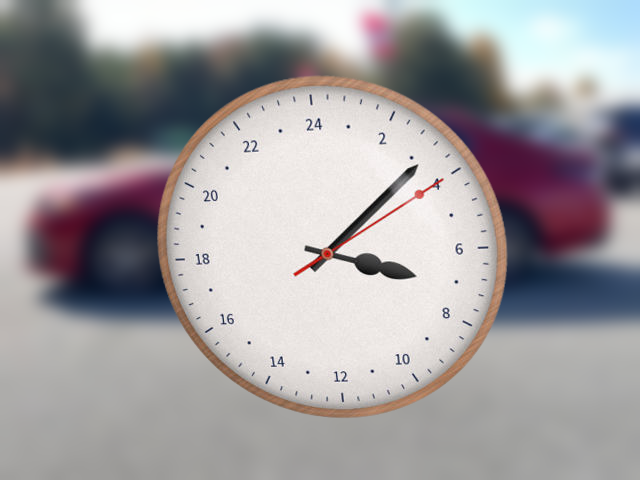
7:08:10
